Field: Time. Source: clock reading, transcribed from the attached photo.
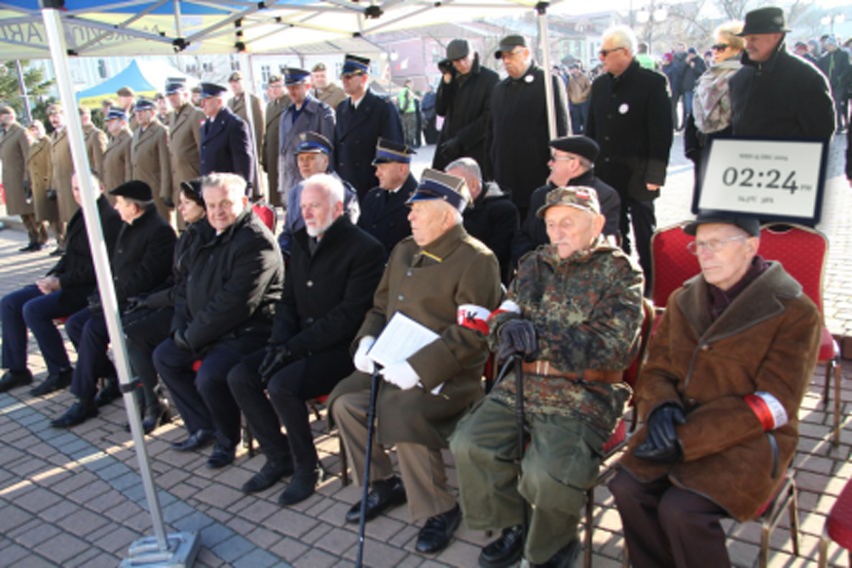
2:24
